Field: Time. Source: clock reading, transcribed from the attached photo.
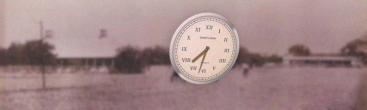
7:32
